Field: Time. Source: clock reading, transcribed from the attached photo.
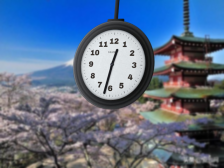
12:32
